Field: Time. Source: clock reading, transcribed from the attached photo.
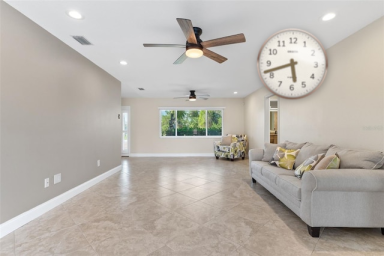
5:42
